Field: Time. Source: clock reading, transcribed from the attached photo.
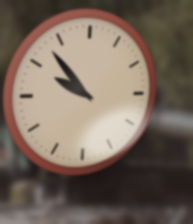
9:53
